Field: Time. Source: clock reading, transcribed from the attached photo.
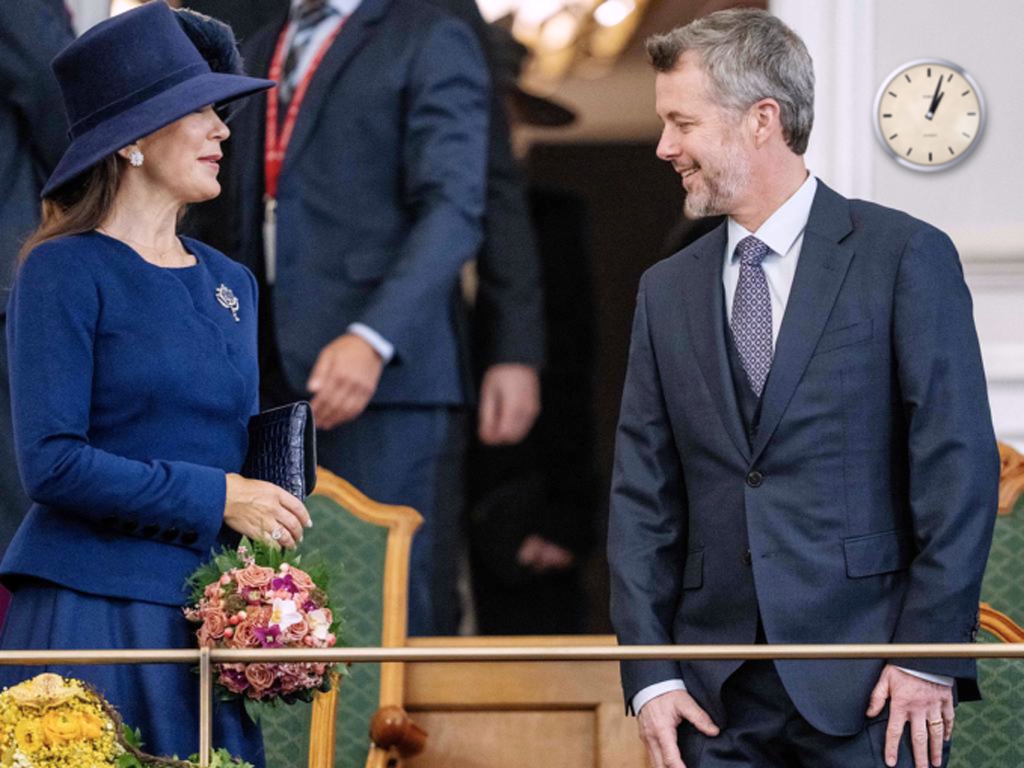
1:03
